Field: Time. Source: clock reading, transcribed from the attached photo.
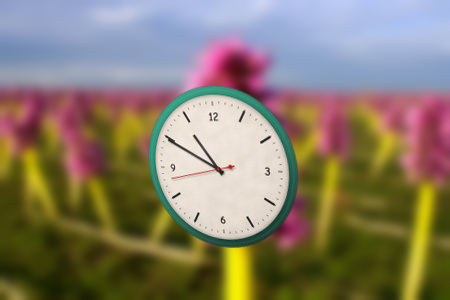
10:49:43
